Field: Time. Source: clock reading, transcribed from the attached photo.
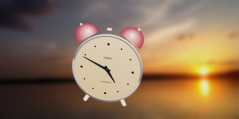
4:49
